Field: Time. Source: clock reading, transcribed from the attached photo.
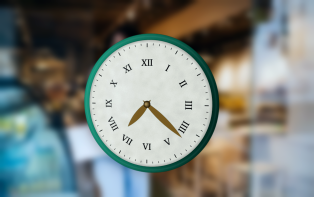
7:22
